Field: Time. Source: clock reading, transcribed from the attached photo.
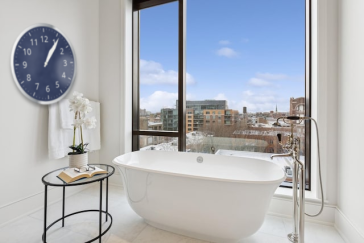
1:06
